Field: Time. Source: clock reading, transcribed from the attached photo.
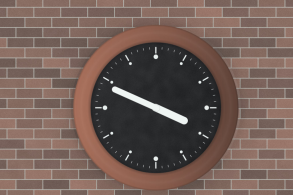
3:49
